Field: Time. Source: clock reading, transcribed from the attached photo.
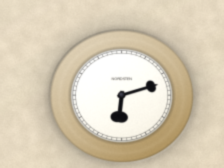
6:12
